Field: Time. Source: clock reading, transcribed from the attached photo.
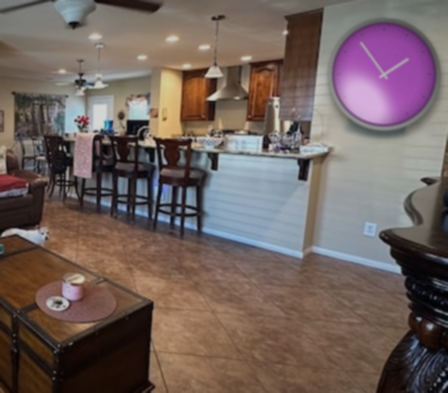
1:54
